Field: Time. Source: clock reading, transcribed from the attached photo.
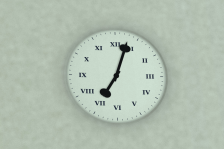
7:03
